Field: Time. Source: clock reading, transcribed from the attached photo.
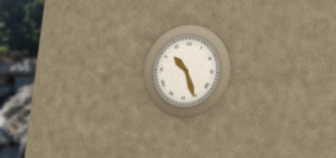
10:26
